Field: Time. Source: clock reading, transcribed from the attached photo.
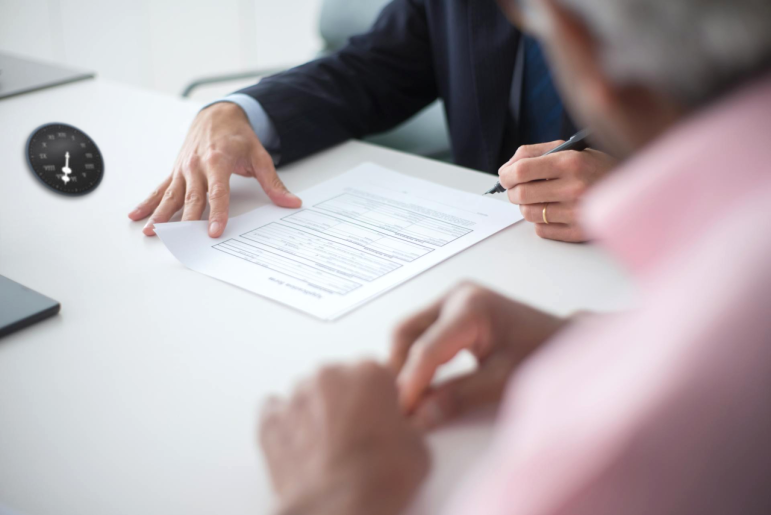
6:33
